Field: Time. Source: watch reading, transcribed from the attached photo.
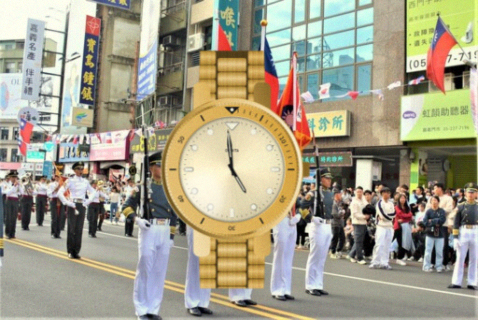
4:59
